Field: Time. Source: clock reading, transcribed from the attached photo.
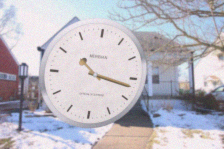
10:17
